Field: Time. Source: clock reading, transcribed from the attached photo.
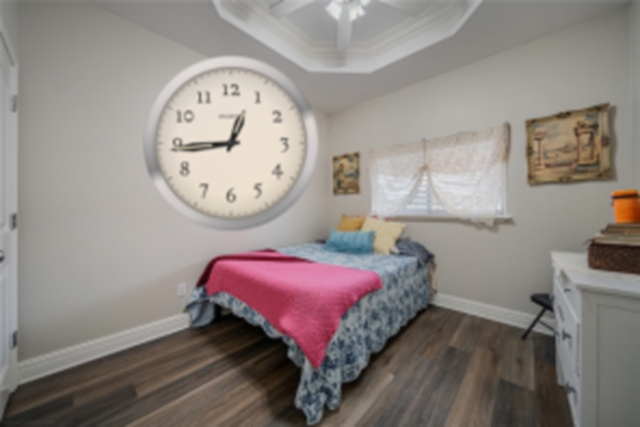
12:44
